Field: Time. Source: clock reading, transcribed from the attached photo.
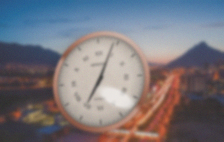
7:04
